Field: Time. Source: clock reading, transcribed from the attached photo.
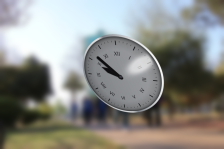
9:52
